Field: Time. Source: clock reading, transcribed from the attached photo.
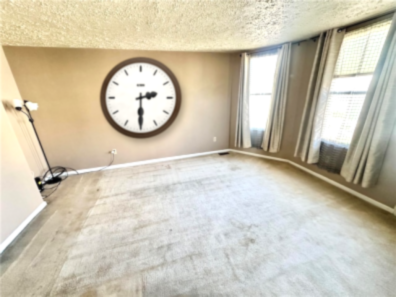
2:30
